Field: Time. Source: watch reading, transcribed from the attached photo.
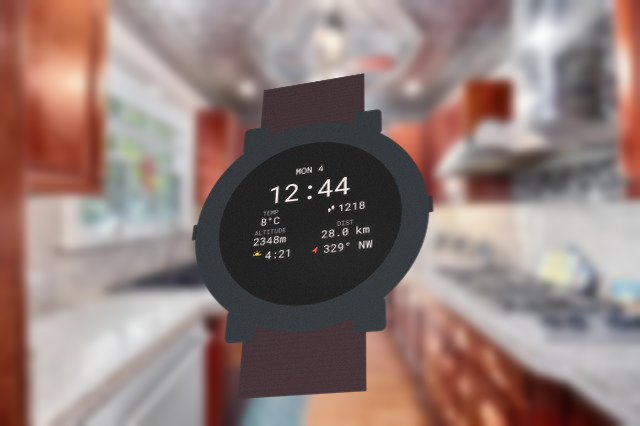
12:44
